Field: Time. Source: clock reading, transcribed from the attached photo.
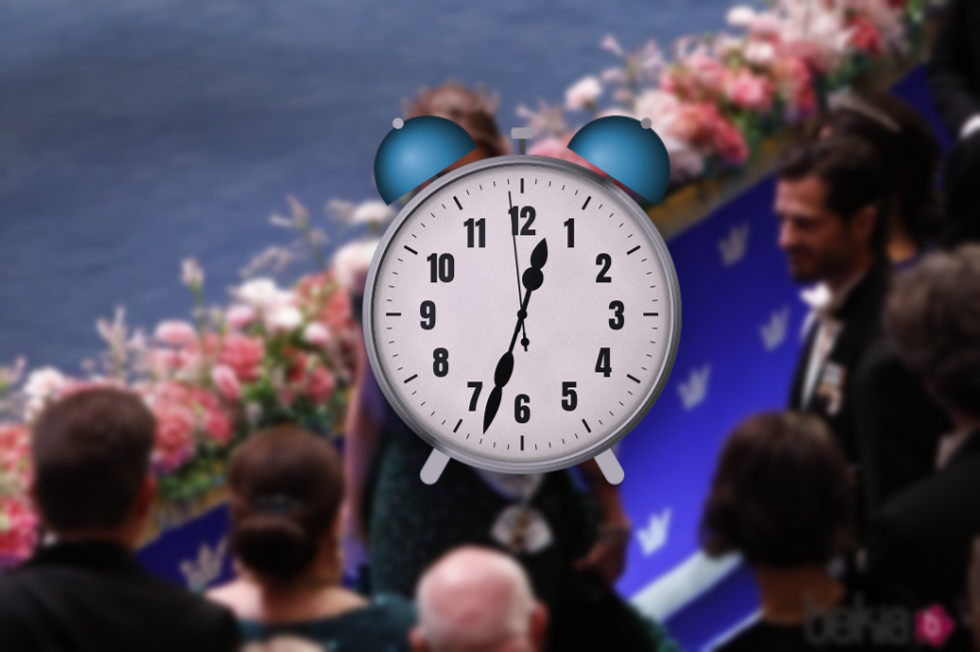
12:32:59
